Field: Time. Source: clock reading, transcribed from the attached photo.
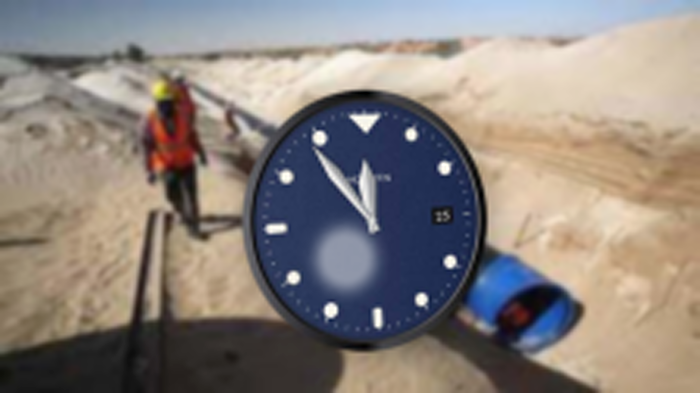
11:54
